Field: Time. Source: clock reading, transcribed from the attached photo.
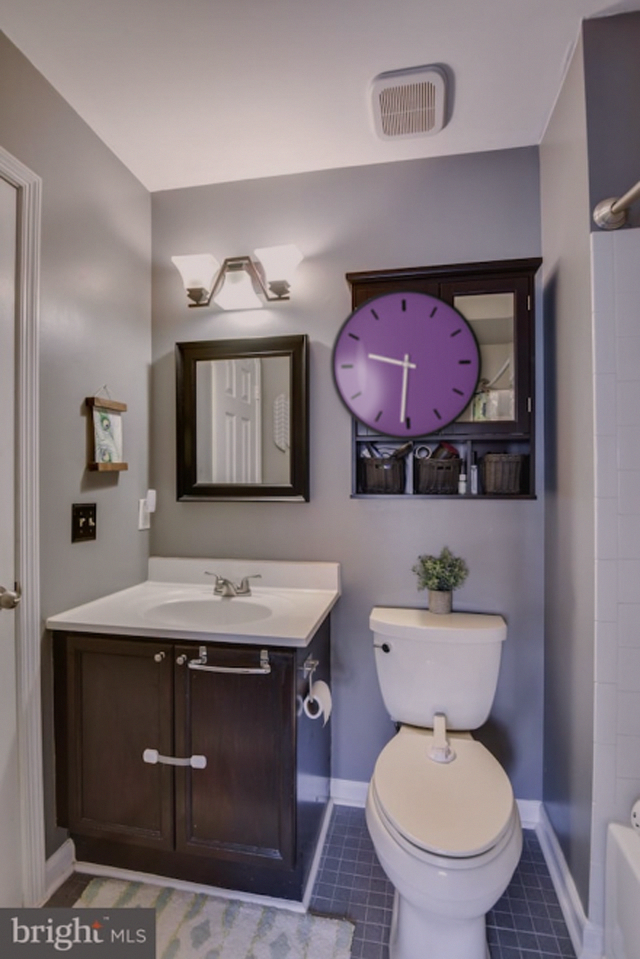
9:31
